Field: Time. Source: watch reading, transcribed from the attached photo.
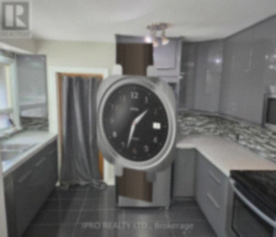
1:33
